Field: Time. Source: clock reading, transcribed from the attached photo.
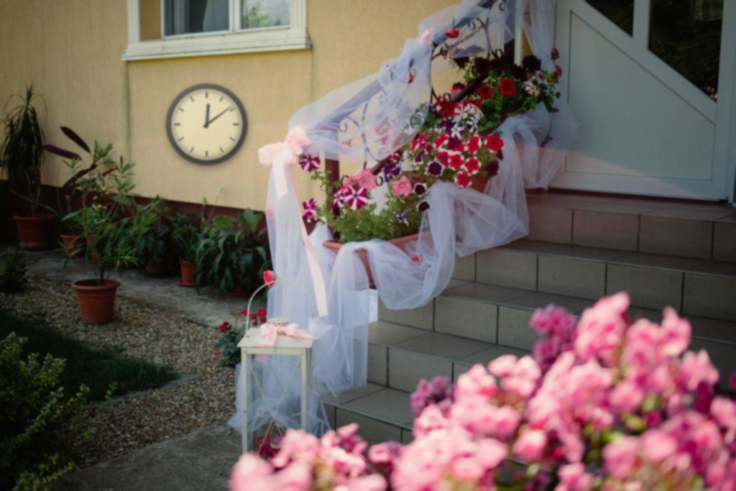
12:09
